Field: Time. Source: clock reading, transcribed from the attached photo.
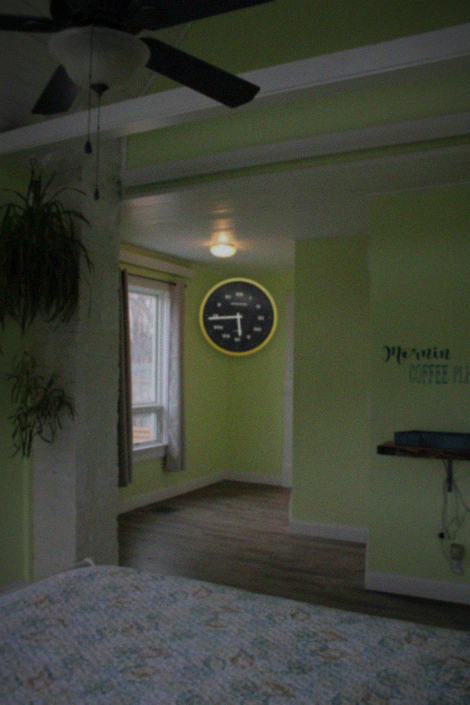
5:44
